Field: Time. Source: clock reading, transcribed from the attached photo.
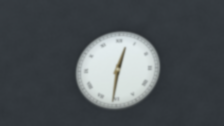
12:31
